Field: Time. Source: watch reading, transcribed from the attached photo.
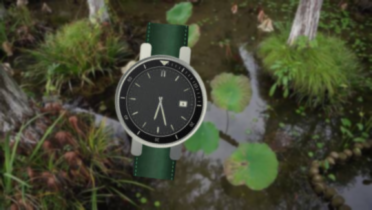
6:27
